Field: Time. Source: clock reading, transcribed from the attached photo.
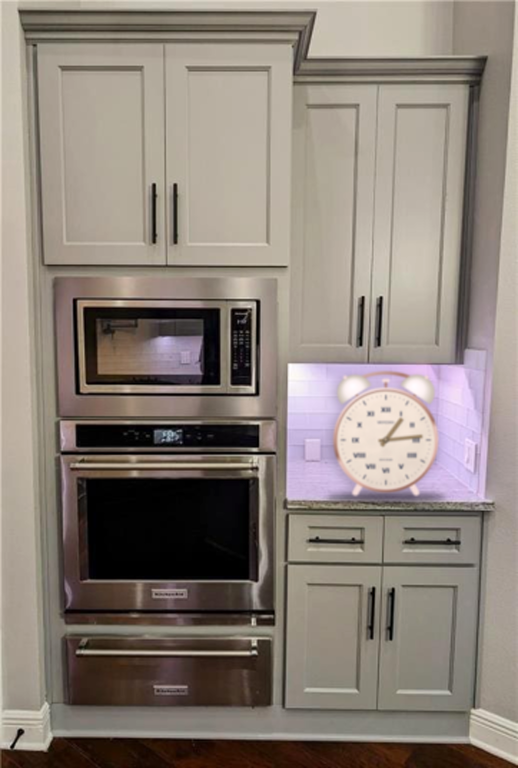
1:14
